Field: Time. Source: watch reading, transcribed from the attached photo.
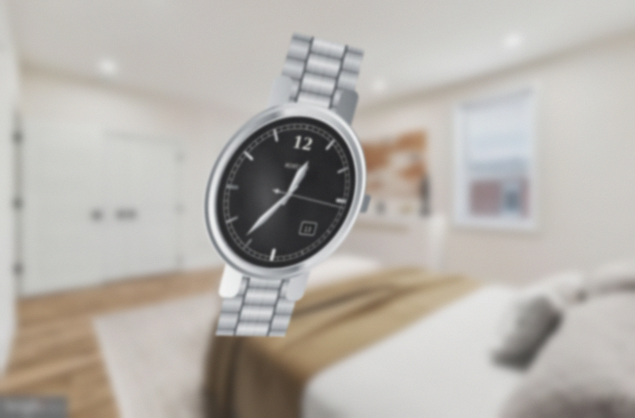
12:36:16
